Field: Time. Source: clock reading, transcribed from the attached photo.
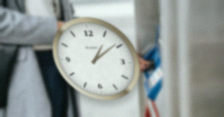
1:09
